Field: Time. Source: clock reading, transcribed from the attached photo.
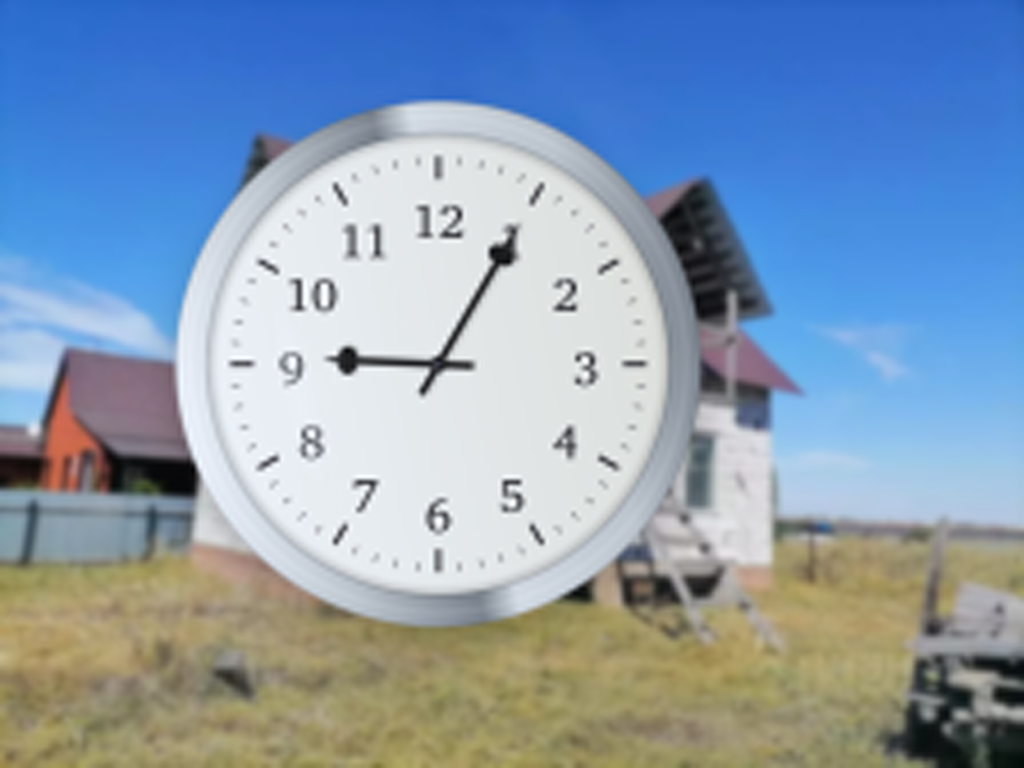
9:05
